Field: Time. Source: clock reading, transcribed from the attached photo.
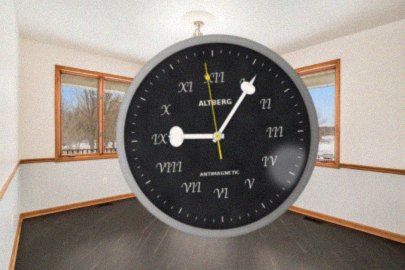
9:05:59
